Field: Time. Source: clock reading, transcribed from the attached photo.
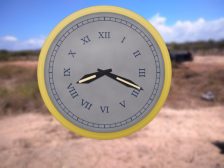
8:19
